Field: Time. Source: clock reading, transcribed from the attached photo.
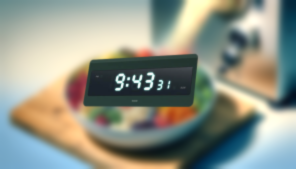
9:43:31
